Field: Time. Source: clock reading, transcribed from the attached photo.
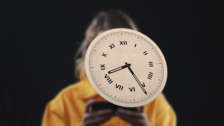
8:26
